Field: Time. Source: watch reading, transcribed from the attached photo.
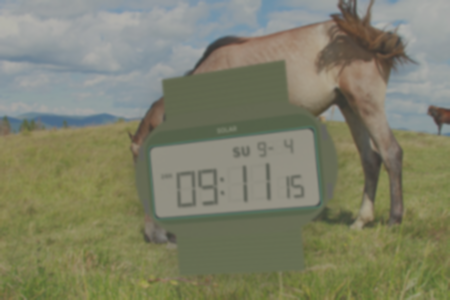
9:11:15
